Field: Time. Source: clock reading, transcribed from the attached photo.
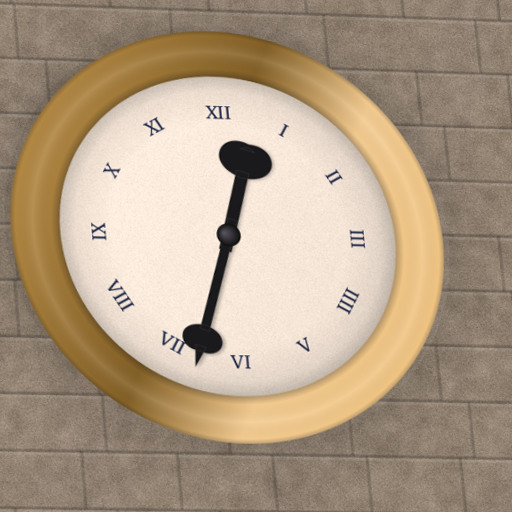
12:33
